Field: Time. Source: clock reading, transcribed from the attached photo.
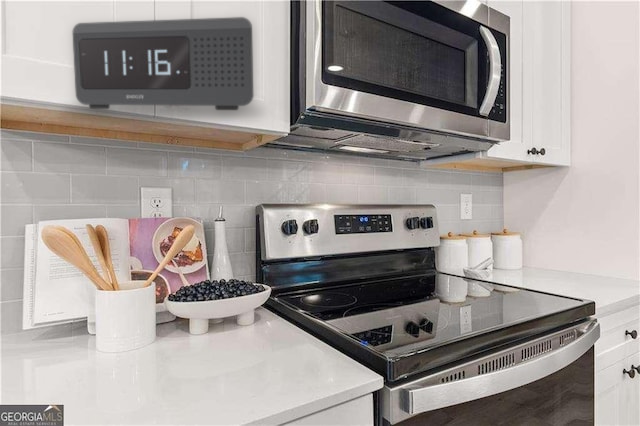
11:16
